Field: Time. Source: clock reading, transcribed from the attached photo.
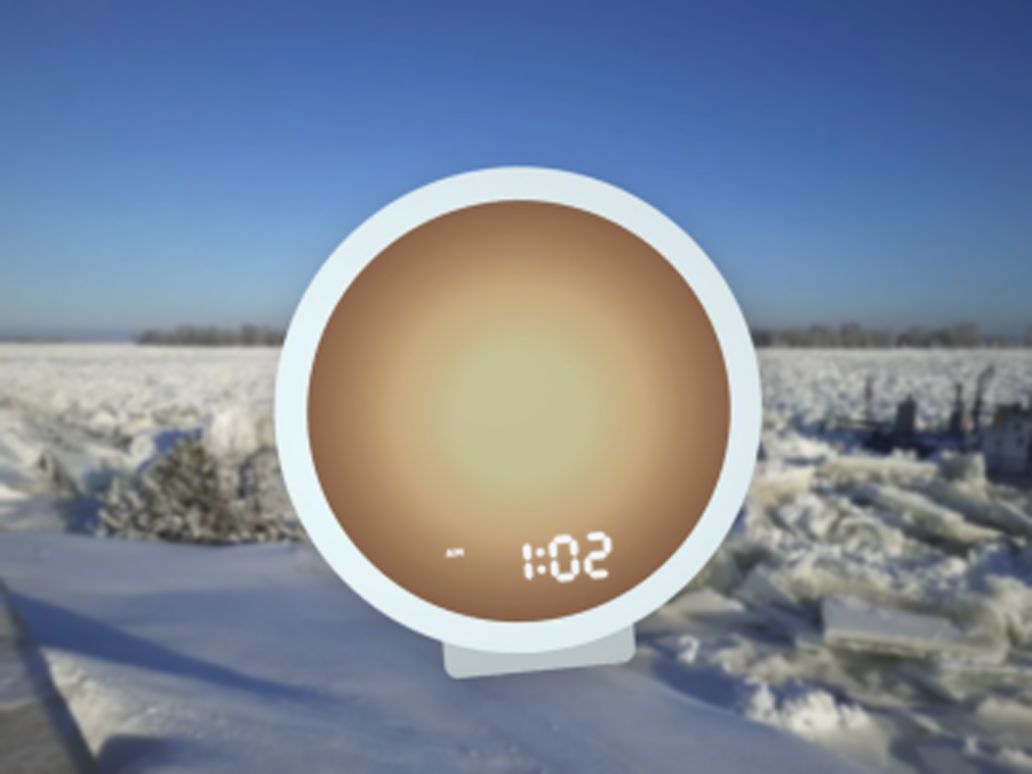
1:02
